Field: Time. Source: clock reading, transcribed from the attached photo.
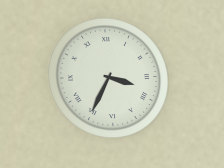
3:35
